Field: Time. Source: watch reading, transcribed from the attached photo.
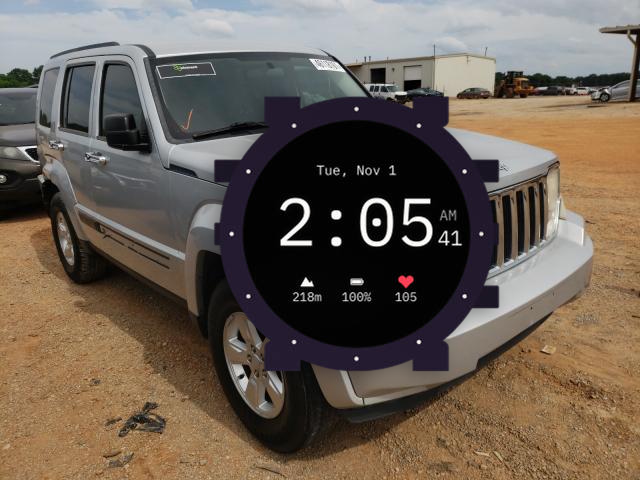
2:05:41
